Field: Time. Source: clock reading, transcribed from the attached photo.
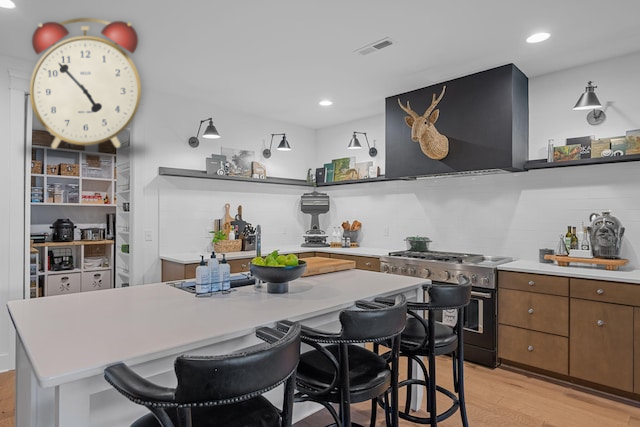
4:53
